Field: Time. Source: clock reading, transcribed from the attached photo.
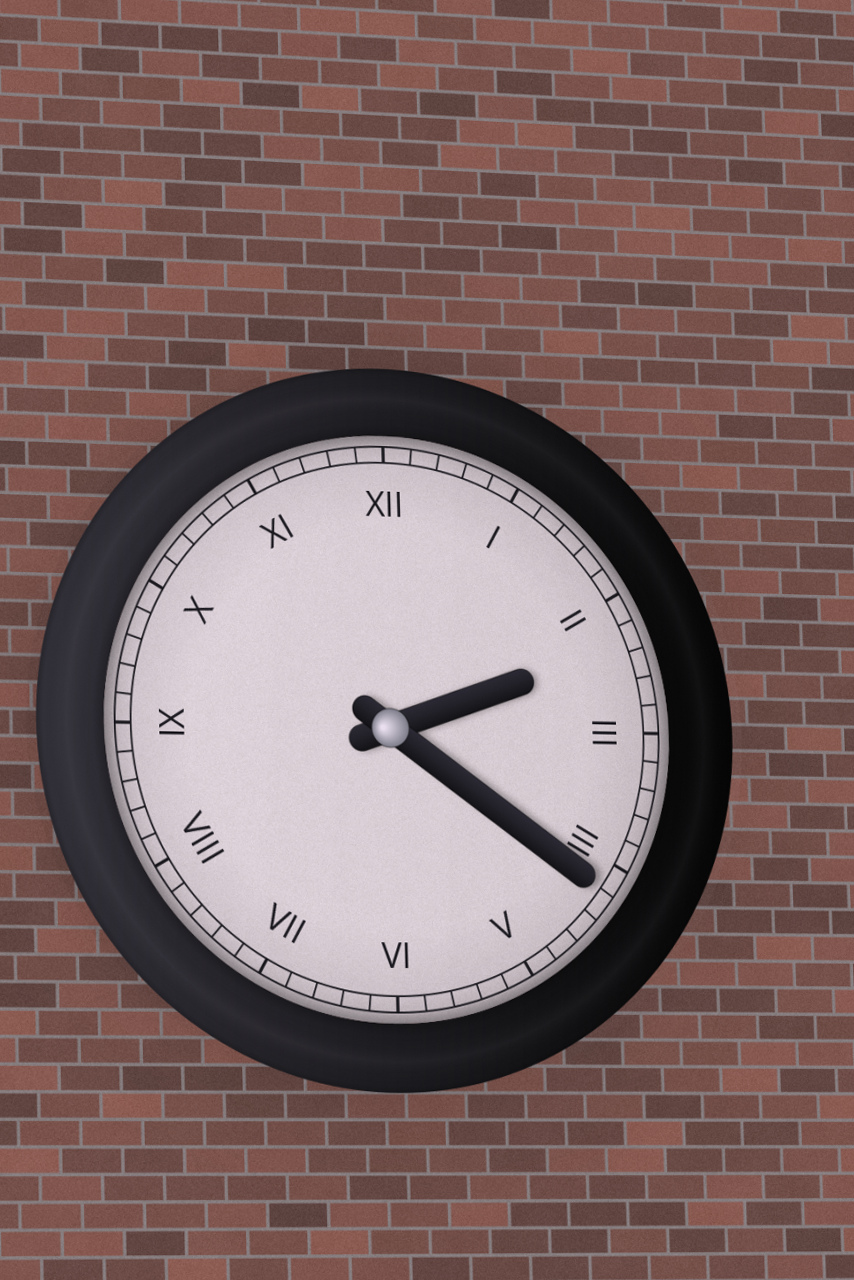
2:21
